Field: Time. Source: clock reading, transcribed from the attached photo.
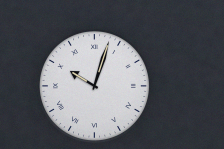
10:03
